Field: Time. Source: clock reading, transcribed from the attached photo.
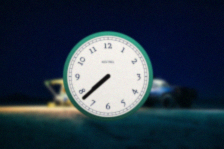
7:38
